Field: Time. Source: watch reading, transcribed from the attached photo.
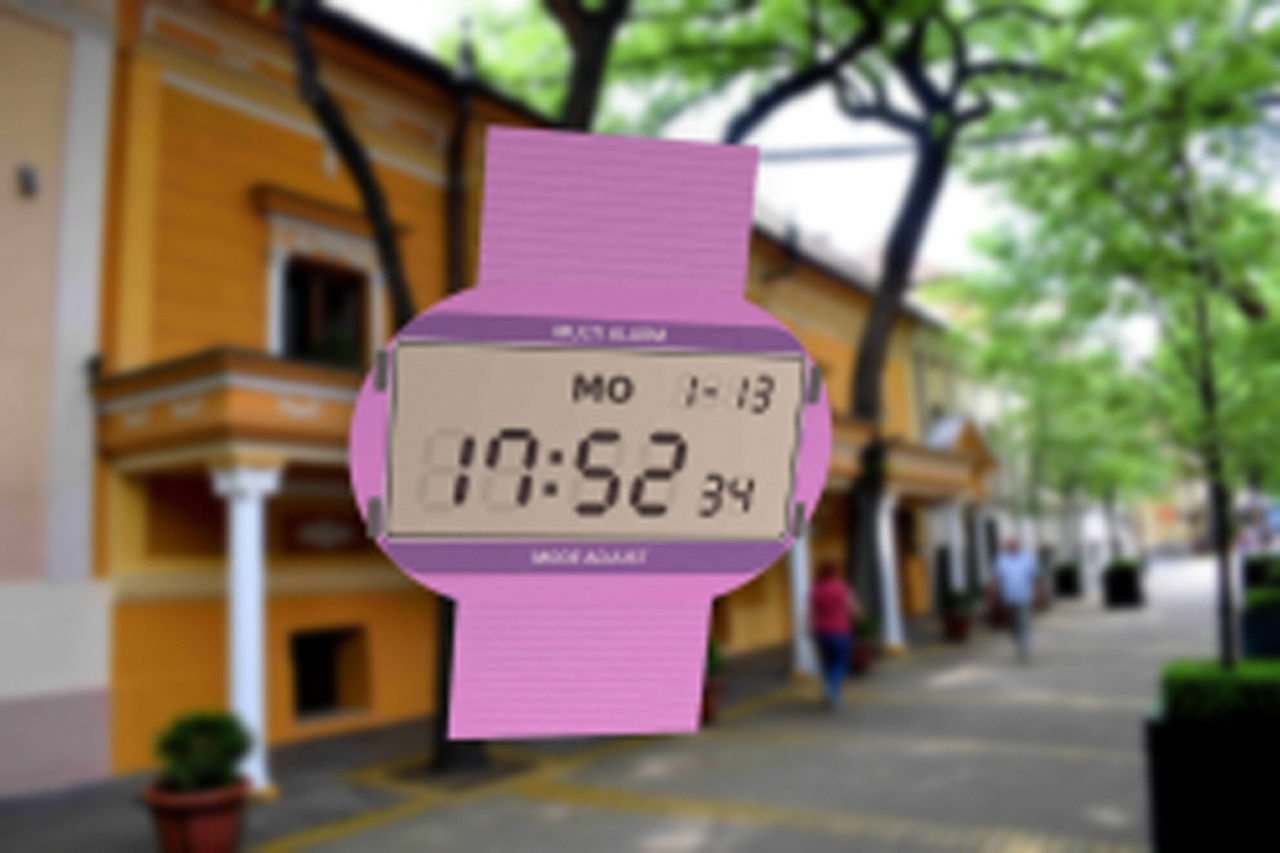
17:52:34
